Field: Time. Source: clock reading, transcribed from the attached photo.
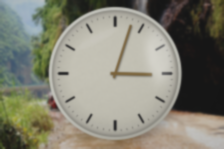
3:03
